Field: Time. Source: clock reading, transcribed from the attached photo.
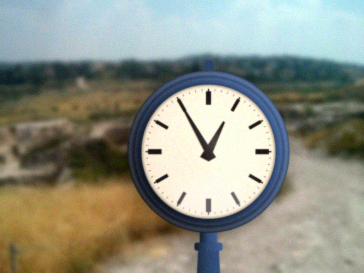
12:55
